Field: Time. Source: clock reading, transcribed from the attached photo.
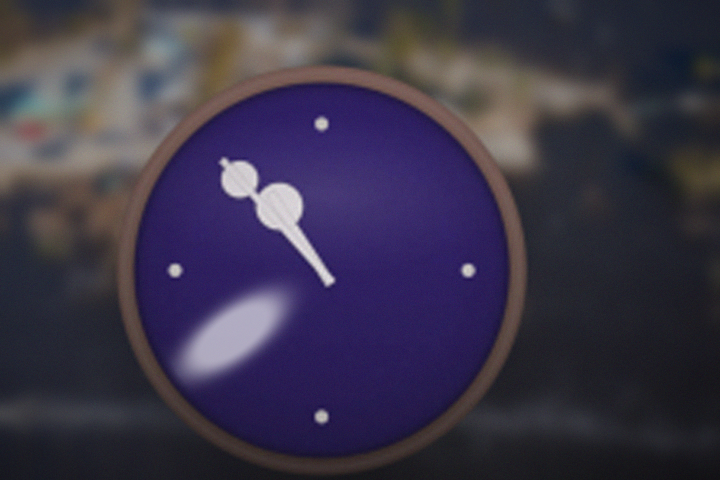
10:53
